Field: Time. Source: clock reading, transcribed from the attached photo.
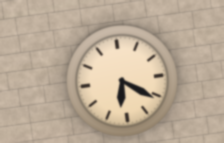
6:21
